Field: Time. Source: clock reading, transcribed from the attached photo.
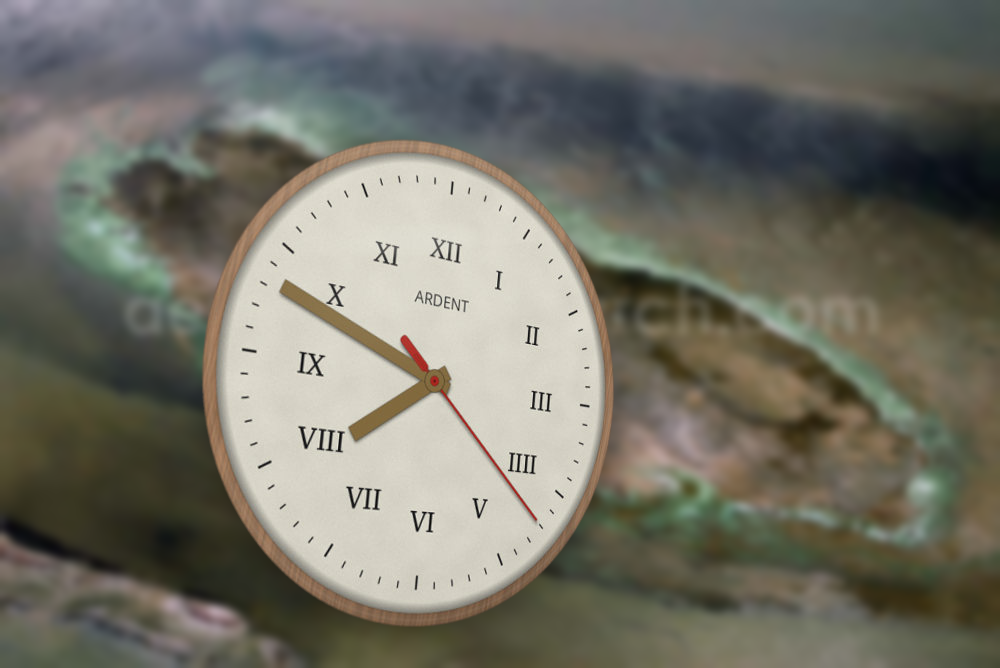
7:48:22
